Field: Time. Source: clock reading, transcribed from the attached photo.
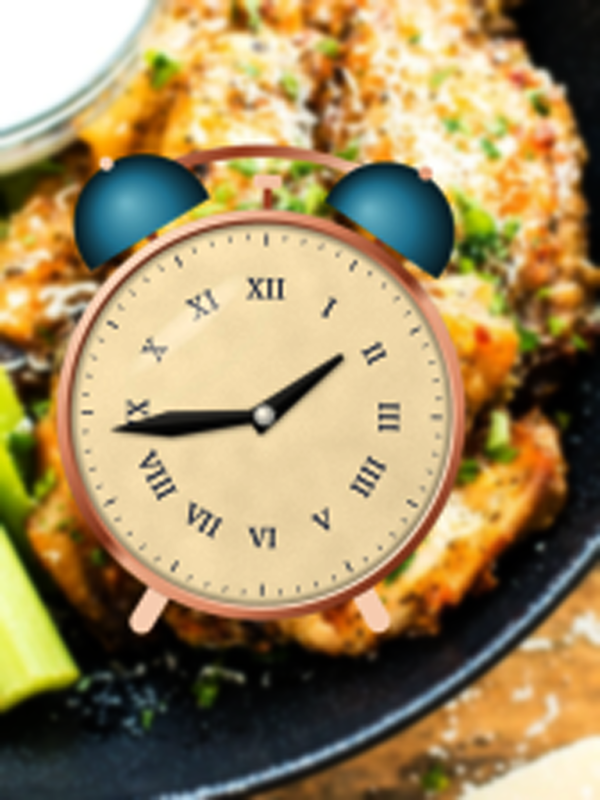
1:44
